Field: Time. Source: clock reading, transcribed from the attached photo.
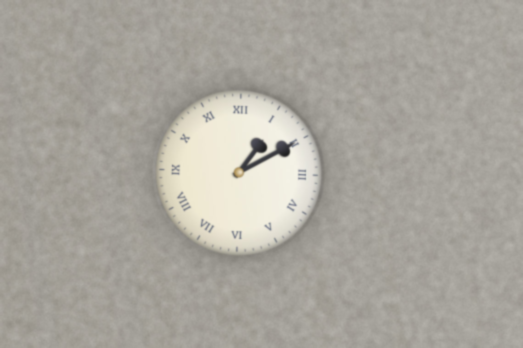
1:10
